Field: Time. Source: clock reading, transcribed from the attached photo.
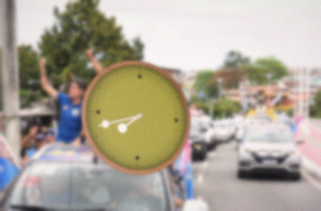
7:42
